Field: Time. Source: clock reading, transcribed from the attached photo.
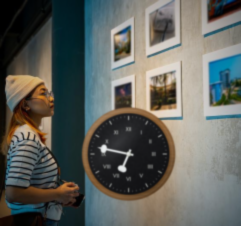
6:47
